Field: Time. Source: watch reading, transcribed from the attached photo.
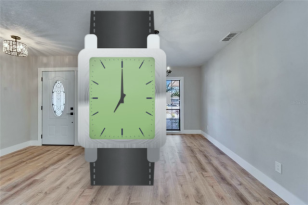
7:00
